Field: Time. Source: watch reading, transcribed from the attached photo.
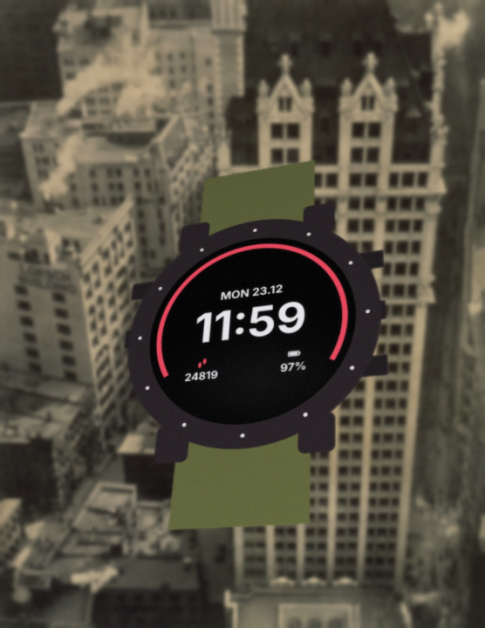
11:59
